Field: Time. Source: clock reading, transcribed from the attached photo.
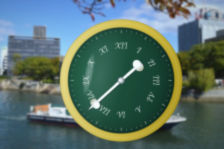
1:38
